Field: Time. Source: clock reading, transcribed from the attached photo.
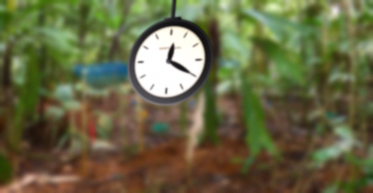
12:20
